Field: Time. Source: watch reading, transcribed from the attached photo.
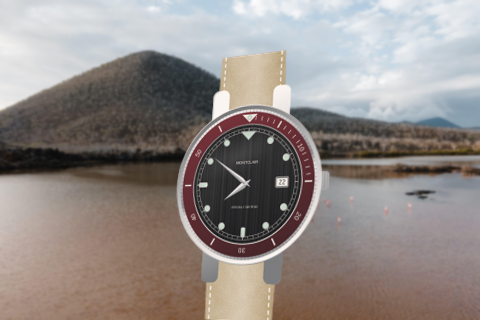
7:51
